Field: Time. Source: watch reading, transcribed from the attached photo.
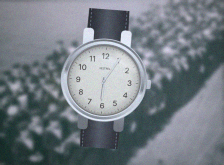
6:05
